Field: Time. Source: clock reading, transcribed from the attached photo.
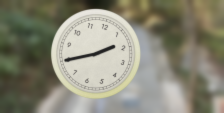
1:40
